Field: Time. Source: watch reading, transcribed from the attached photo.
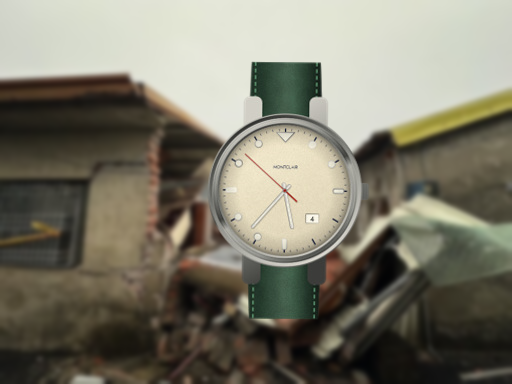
5:36:52
